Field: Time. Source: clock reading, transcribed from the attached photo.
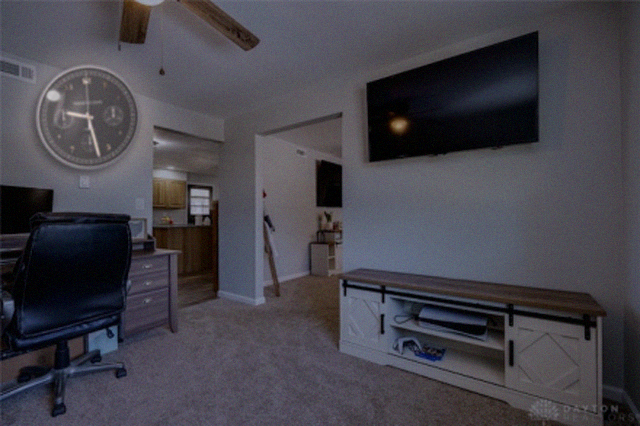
9:28
